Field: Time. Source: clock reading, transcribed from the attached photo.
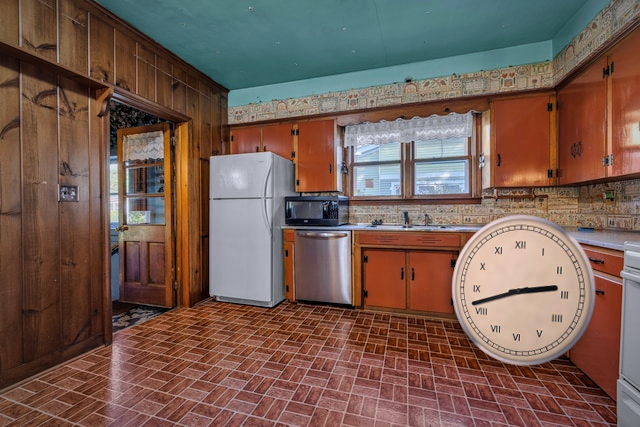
2:42
